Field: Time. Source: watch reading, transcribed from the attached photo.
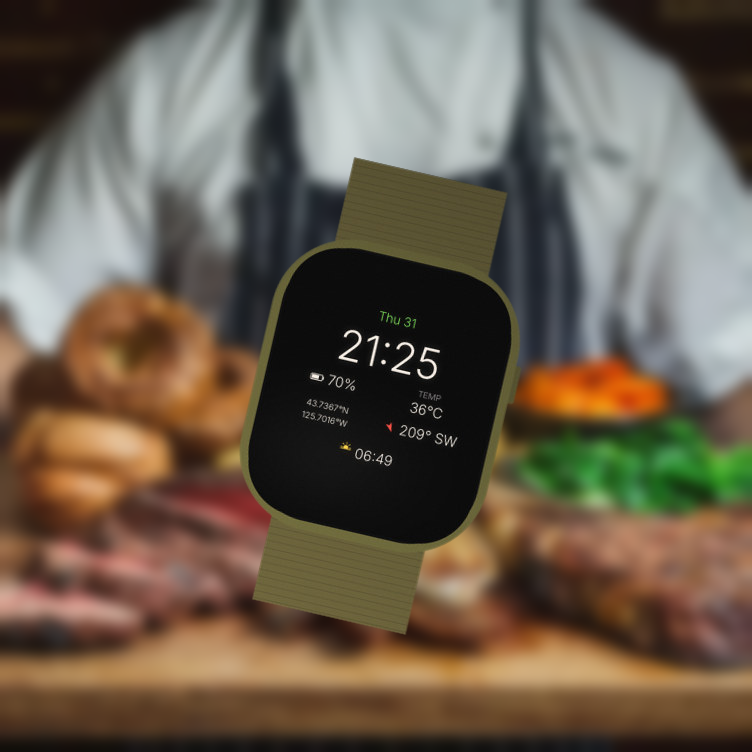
21:25
